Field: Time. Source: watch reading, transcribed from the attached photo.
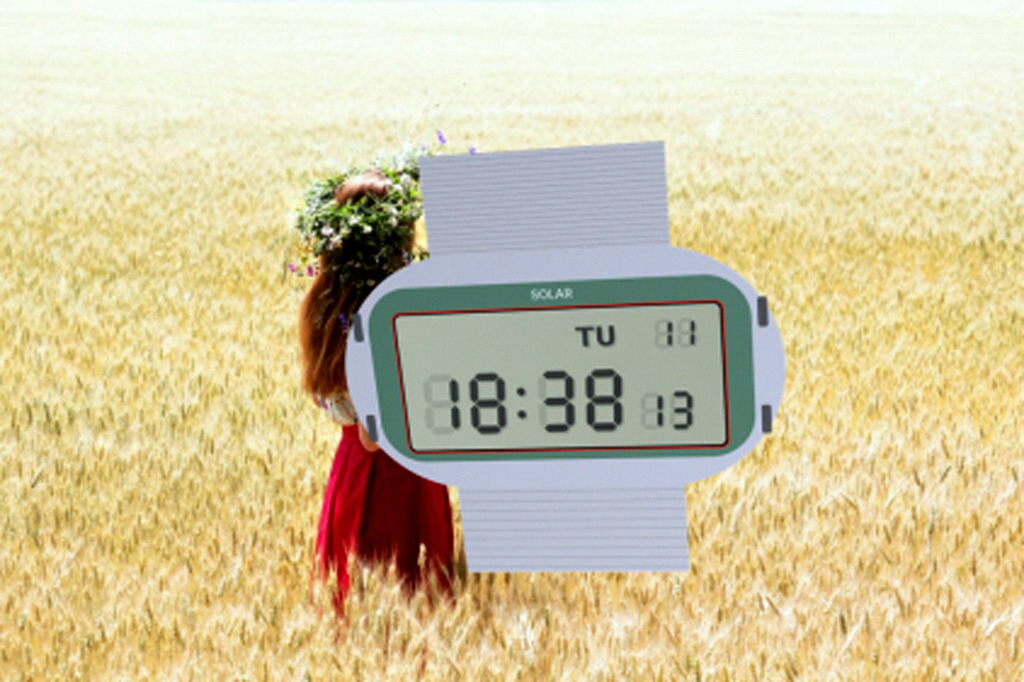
18:38:13
